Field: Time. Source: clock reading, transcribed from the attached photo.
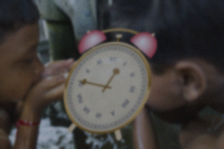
12:46
